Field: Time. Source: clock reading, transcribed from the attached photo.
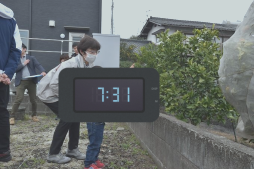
7:31
